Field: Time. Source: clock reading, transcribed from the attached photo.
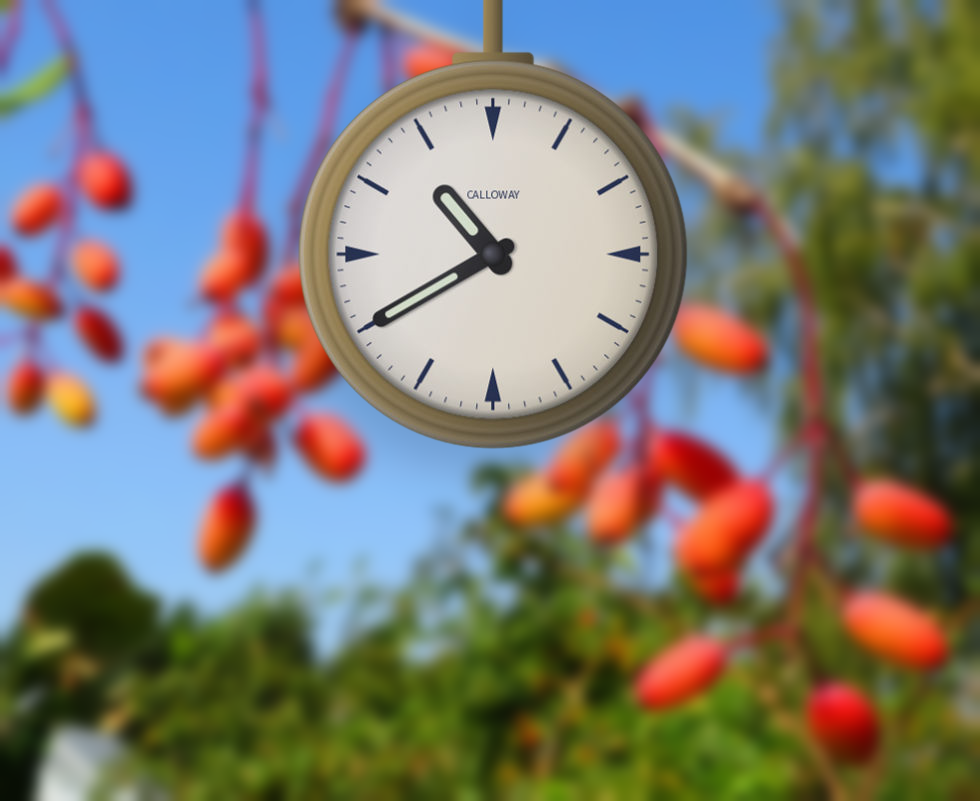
10:40
